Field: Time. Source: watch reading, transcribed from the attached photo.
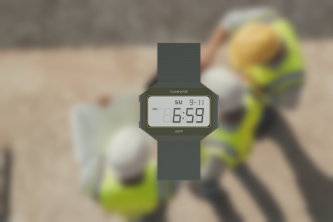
6:59
